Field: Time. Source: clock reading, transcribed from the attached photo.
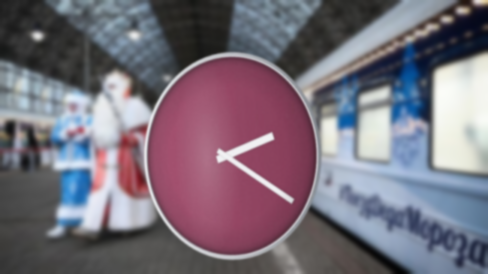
2:20
